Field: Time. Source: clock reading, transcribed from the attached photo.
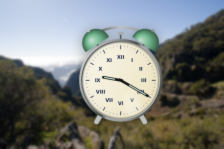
9:20
